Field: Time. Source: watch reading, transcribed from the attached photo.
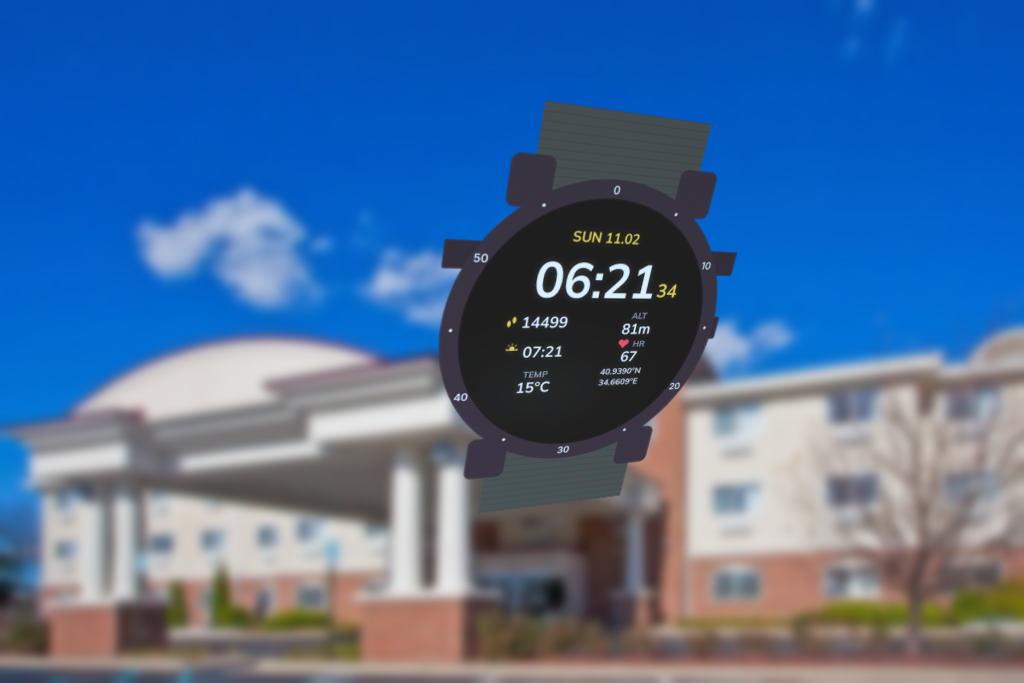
6:21:34
